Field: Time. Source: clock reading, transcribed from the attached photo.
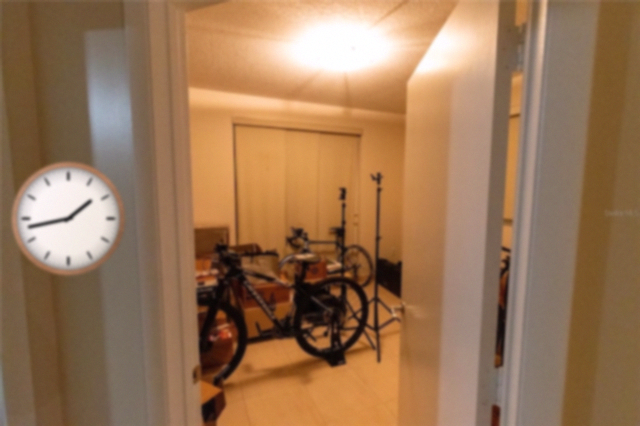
1:43
